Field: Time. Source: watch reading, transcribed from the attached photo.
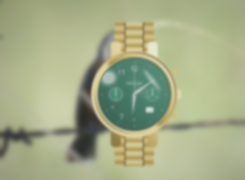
6:09
